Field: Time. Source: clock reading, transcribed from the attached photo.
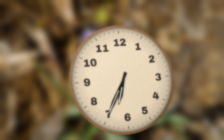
6:35
